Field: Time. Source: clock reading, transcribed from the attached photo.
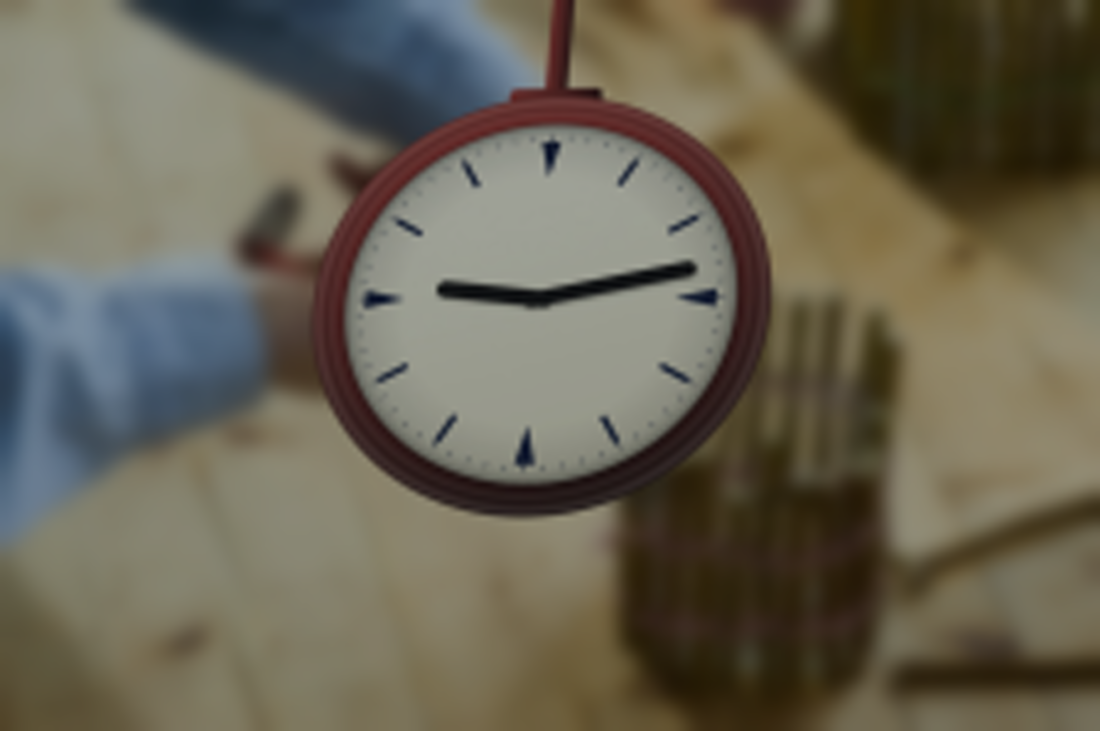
9:13
